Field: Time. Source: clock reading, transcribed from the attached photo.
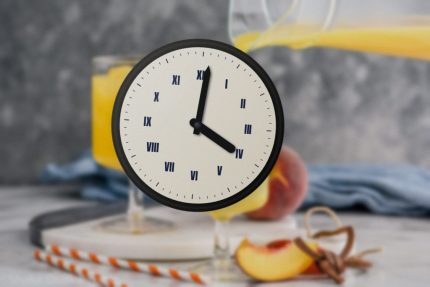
4:01
